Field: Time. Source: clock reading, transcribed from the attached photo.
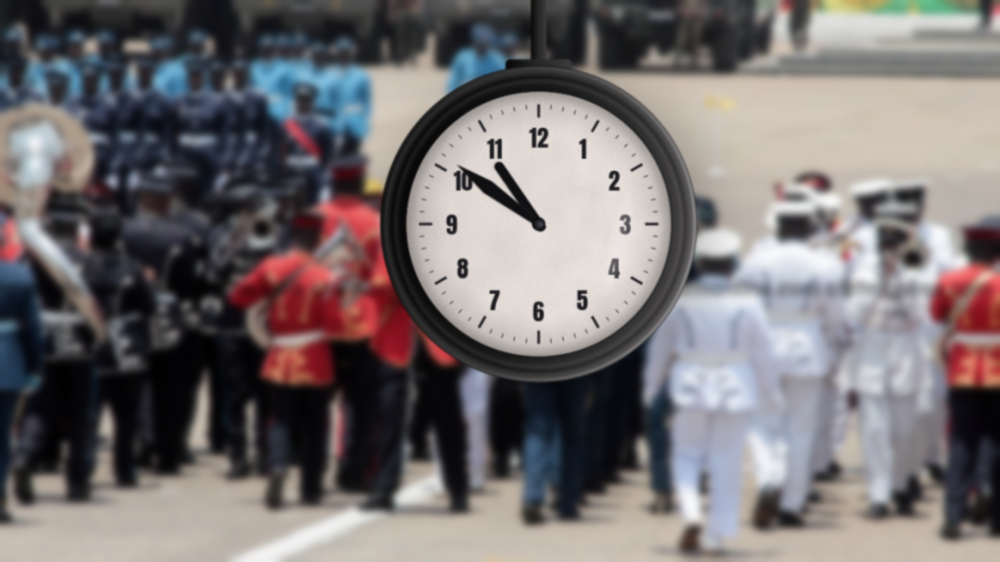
10:51
